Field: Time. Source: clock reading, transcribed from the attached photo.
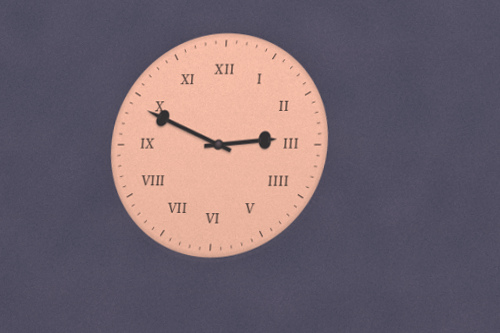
2:49
